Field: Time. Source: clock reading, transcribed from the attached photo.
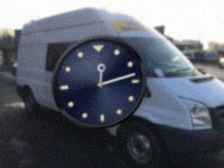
12:13
